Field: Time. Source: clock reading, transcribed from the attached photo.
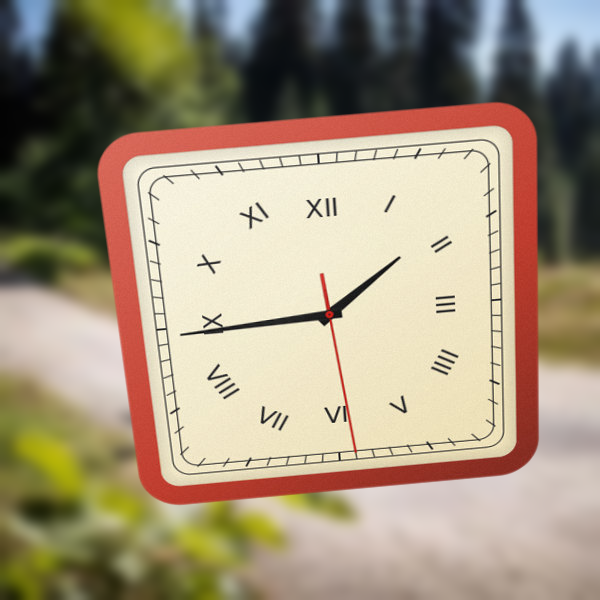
1:44:29
